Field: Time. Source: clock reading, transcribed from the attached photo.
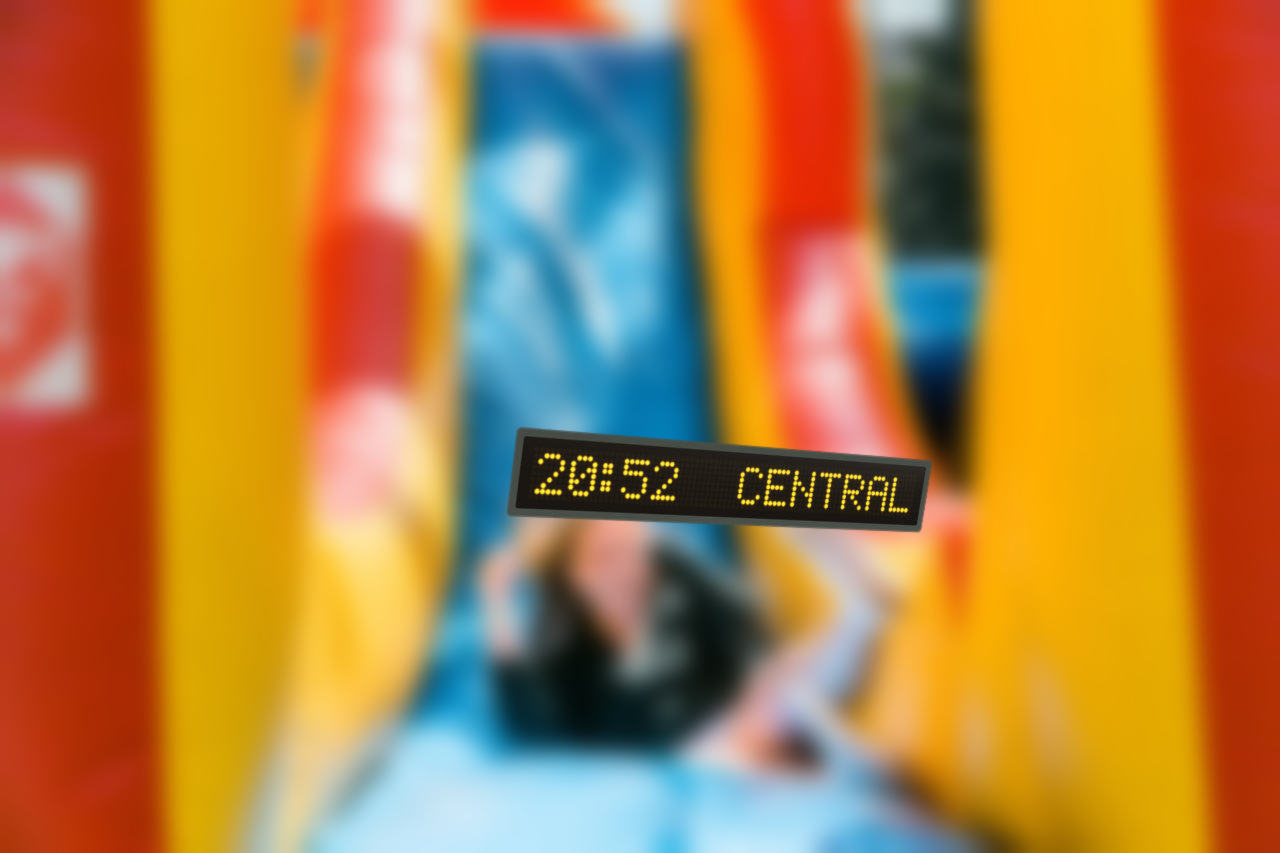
20:52
